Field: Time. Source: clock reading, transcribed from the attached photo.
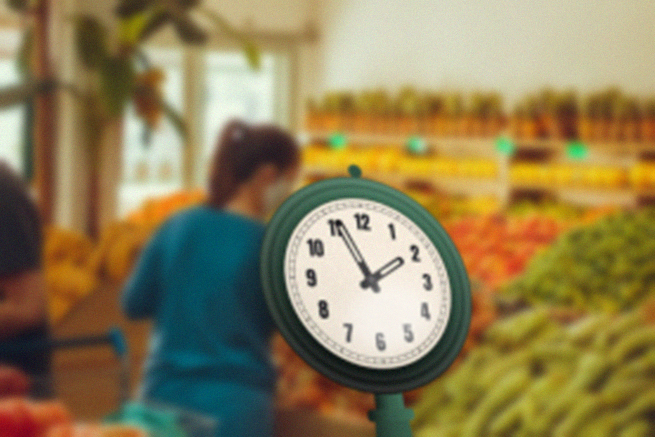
1:56
